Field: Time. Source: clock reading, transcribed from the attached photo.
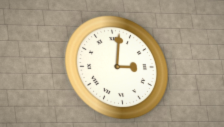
3:02
